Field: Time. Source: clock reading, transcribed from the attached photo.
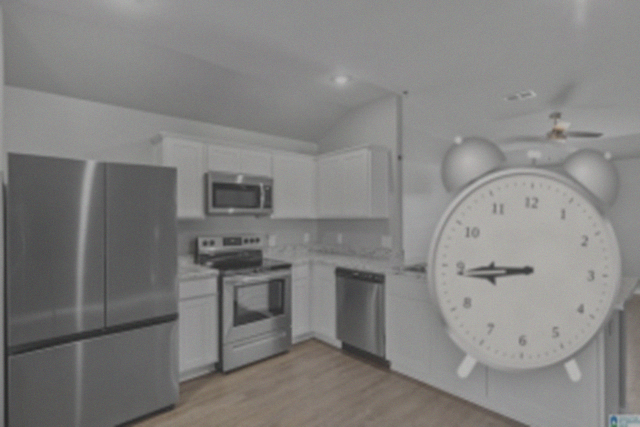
8:44
